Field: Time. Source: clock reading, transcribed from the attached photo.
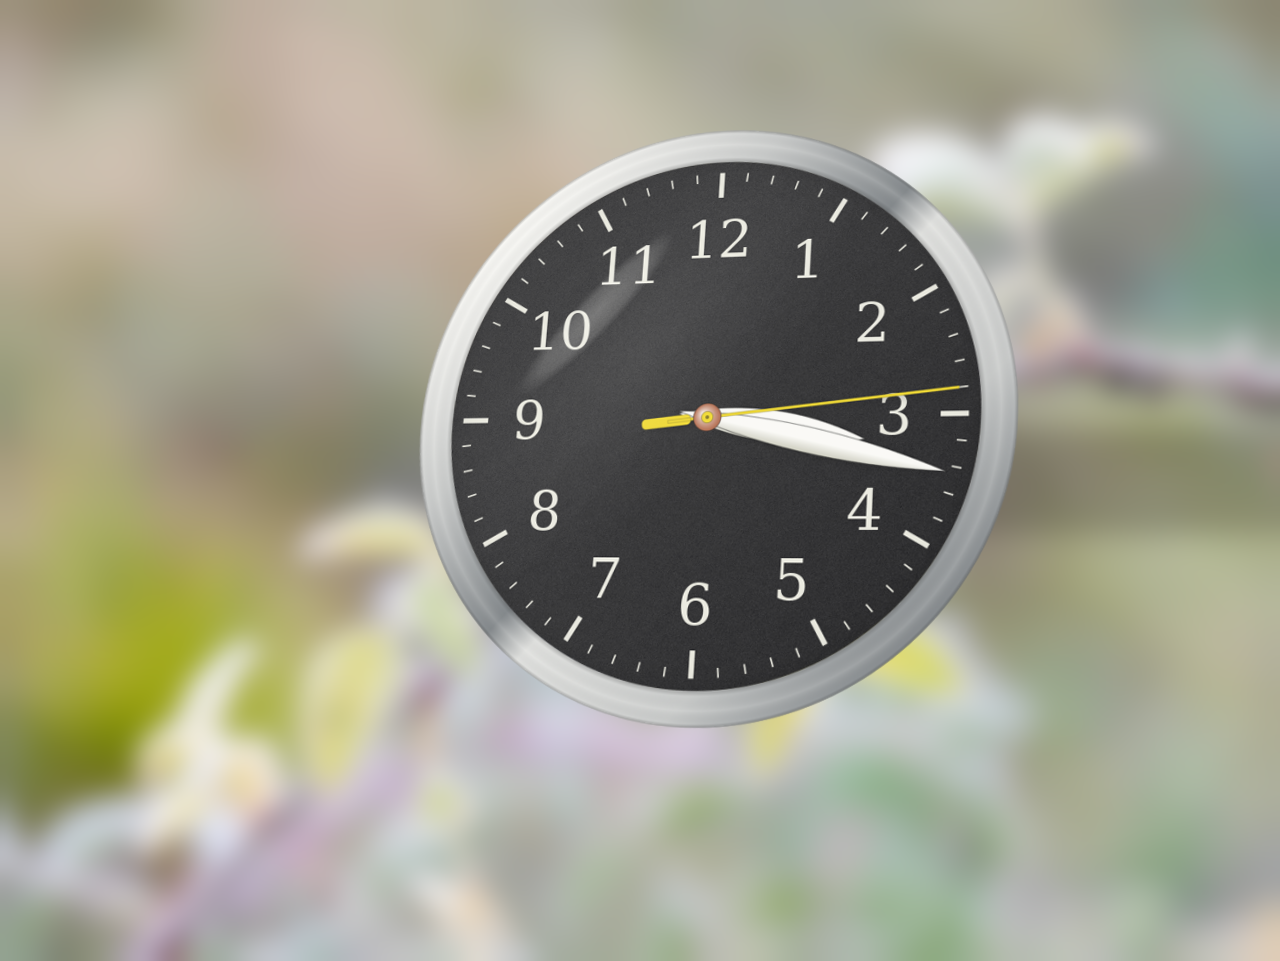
3:17:14
